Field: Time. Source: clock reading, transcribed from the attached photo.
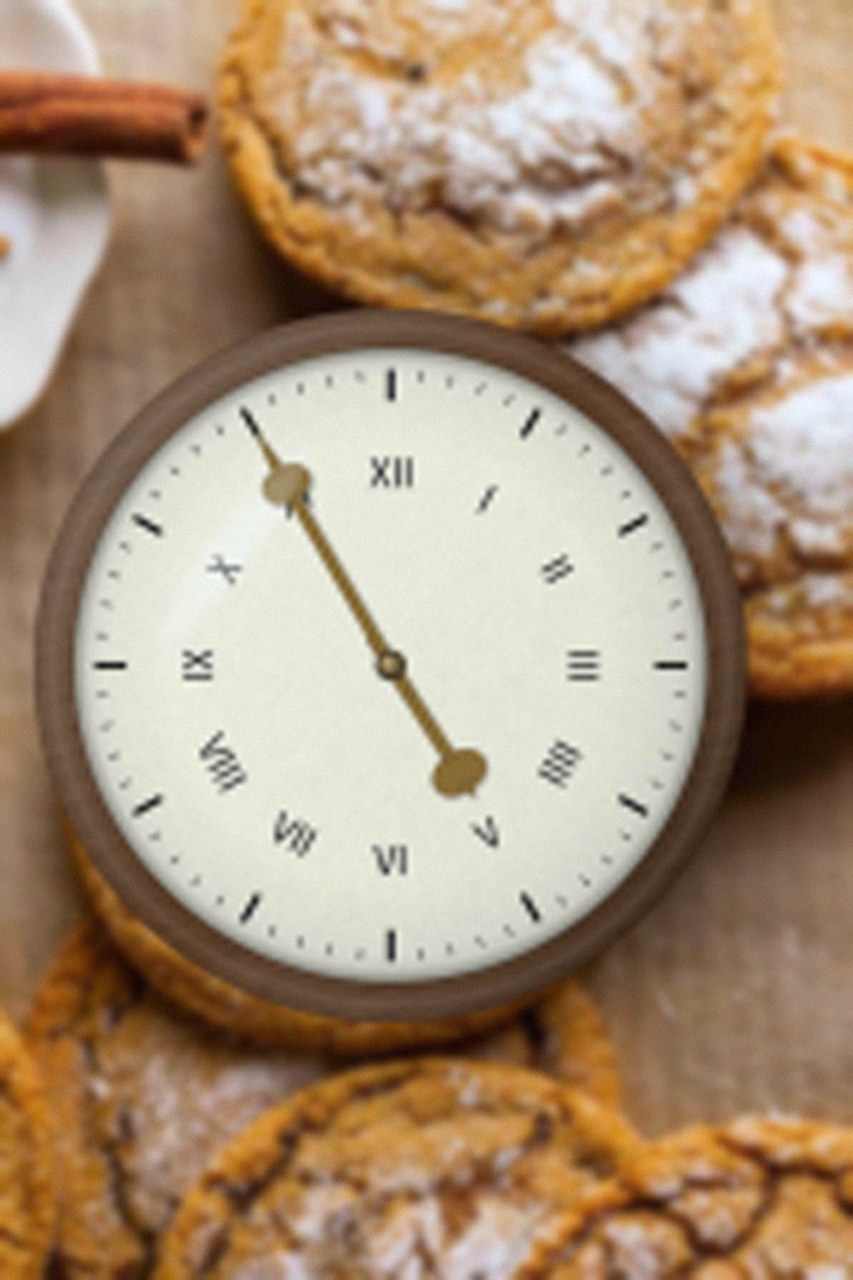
4:55
